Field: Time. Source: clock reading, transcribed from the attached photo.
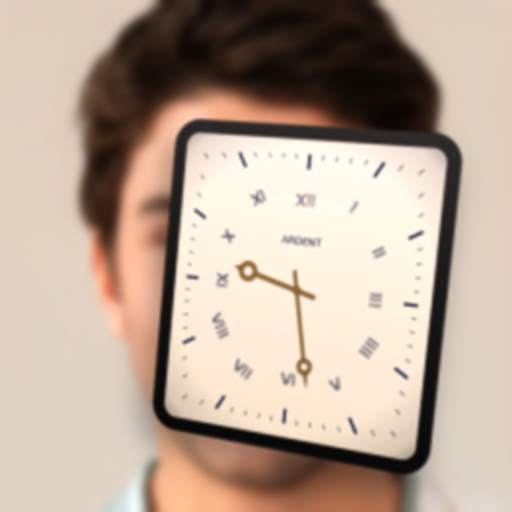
9:28
